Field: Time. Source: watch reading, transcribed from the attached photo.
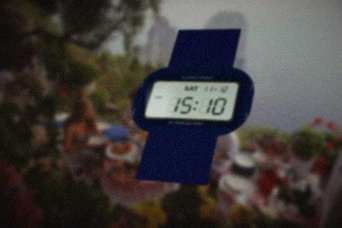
15:10
